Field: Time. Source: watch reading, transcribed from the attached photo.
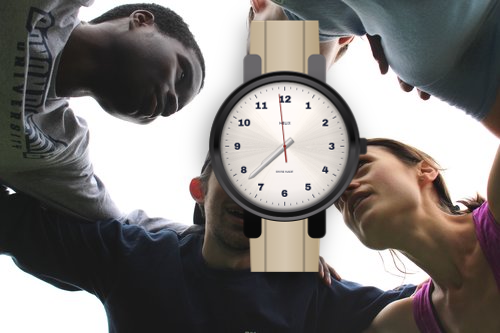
7:37:59
